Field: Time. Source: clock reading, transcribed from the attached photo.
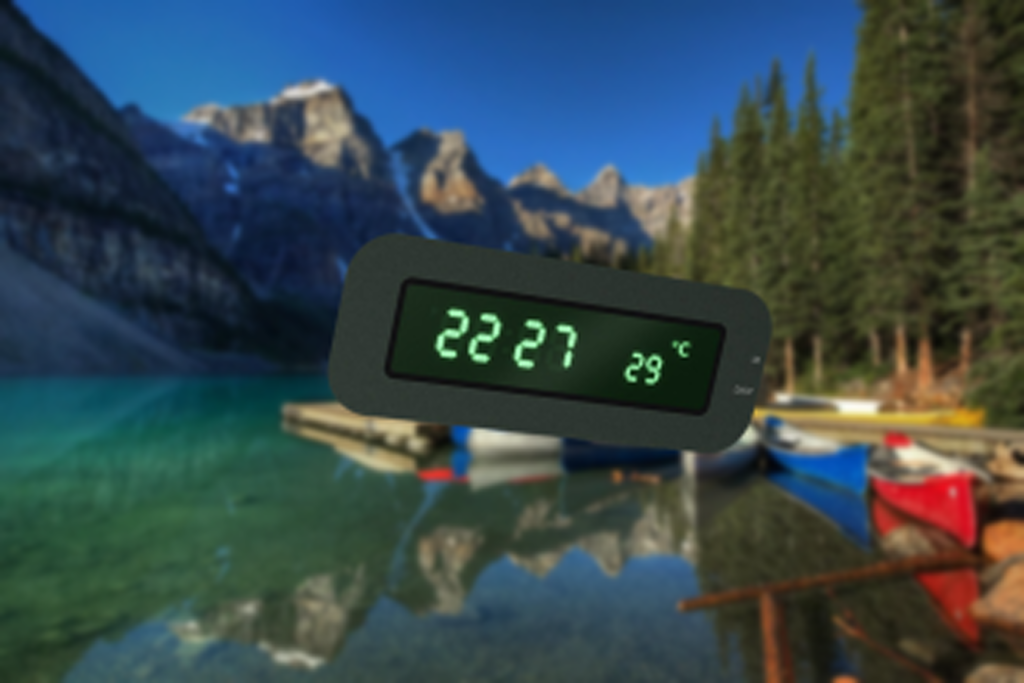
22:27
